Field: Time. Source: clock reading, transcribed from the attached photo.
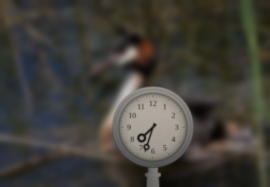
7:33
